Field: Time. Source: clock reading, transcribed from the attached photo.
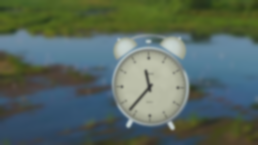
11:37
